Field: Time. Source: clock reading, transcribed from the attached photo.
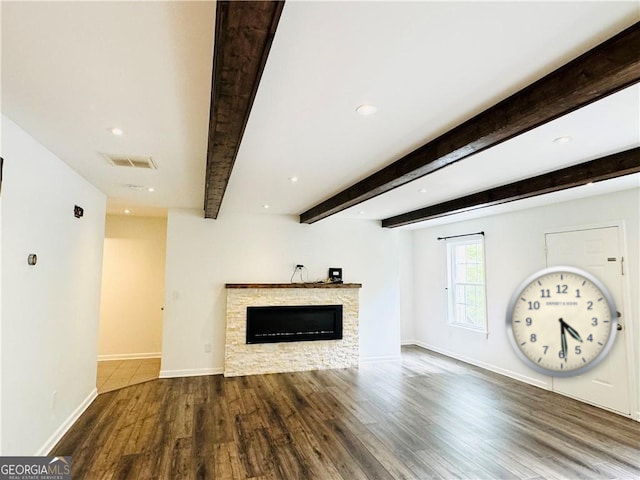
4:29
